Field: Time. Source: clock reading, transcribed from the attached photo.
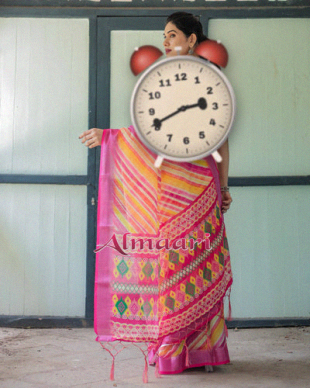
2:41
